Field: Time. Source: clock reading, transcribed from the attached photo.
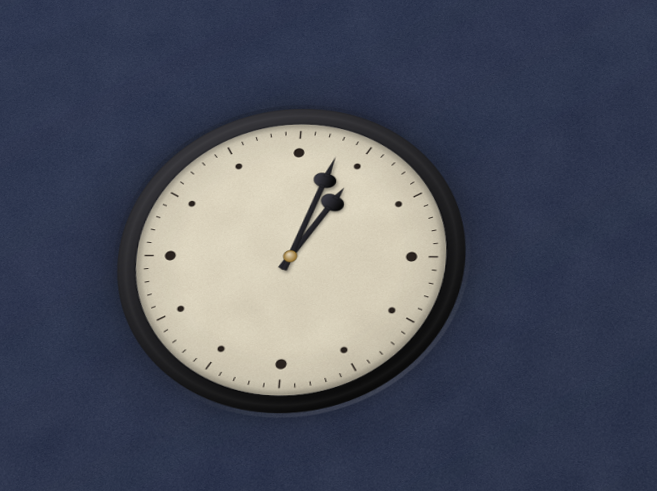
1:03
